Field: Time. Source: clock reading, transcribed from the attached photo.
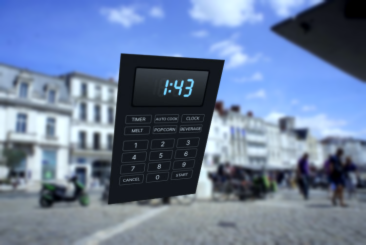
1:43
